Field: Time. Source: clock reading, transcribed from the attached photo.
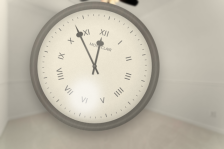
11:53
